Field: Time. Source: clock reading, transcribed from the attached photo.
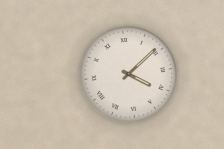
4:09
